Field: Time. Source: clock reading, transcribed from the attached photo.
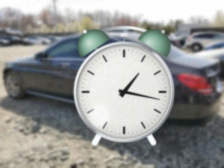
1:17
